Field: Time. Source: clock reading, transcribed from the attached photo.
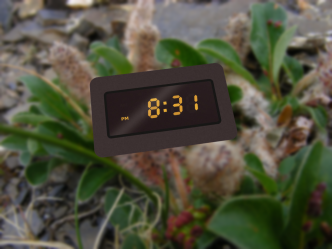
8:31
